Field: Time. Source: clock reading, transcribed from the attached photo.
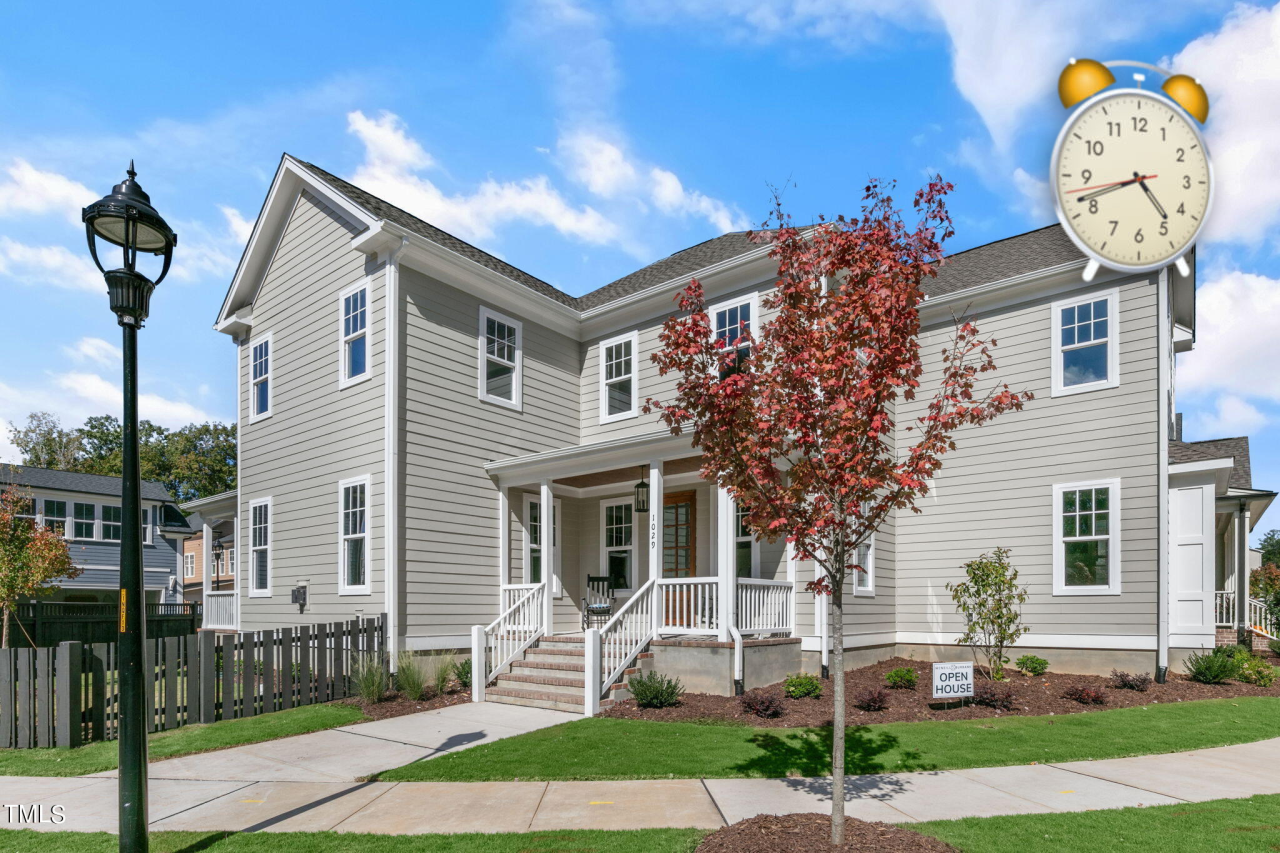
4:41:43
